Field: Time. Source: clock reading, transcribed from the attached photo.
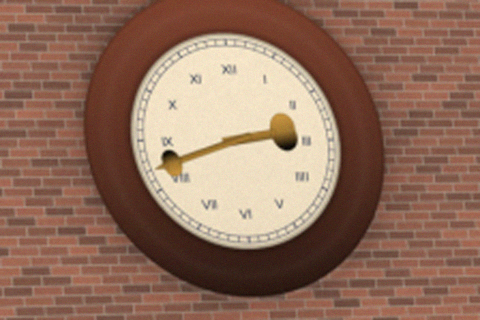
2:42
